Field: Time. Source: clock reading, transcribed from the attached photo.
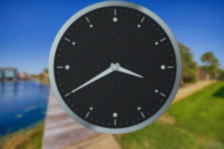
3:40
